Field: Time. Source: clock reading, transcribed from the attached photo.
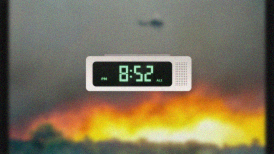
8:52
